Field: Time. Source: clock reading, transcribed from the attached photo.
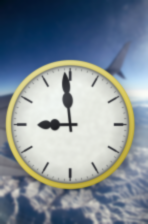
8:59
